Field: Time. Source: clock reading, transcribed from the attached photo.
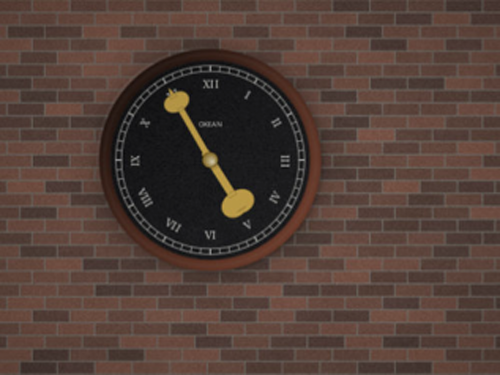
4:55
